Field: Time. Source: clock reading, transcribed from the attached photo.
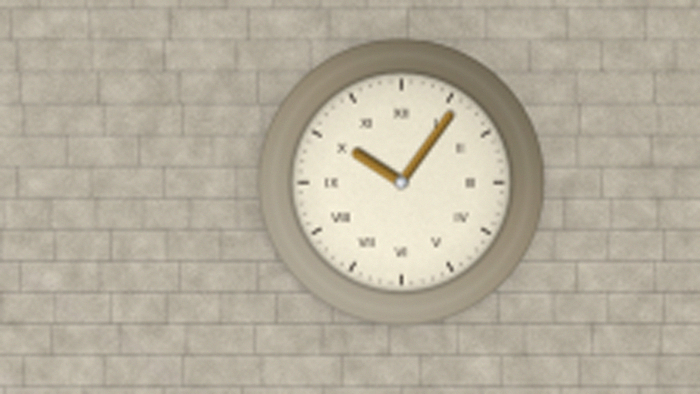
10:06
